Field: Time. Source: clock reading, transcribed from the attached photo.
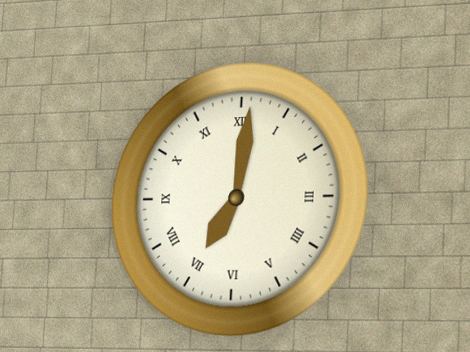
7:01
